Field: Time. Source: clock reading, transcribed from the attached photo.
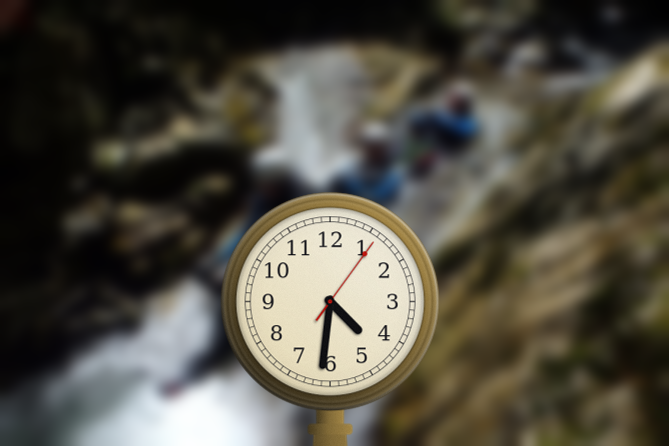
4:31:06
